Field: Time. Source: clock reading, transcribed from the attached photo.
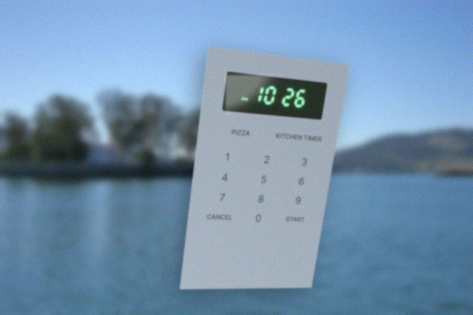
10:26
